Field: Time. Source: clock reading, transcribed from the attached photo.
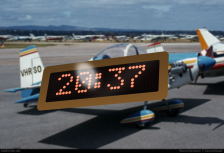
20:37
